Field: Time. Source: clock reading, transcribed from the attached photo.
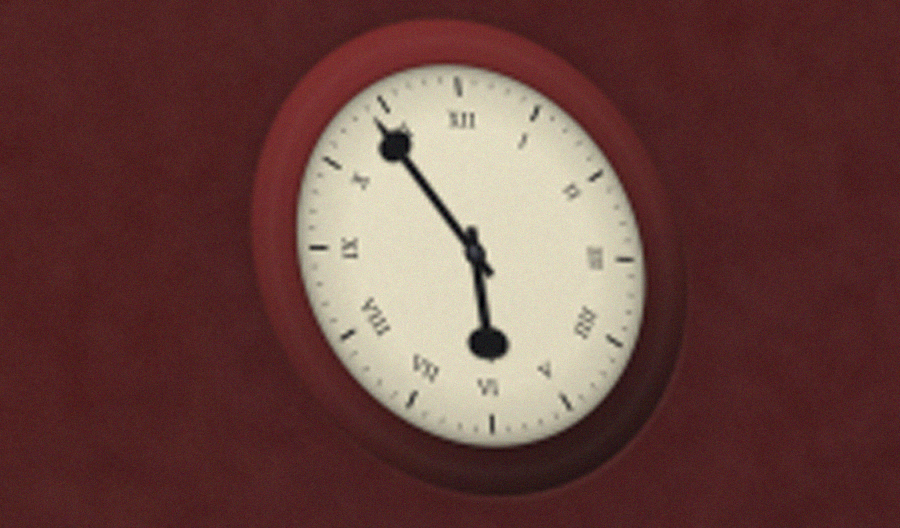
5:54
